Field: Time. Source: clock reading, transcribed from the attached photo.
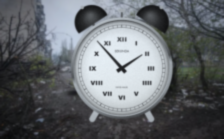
1:53
